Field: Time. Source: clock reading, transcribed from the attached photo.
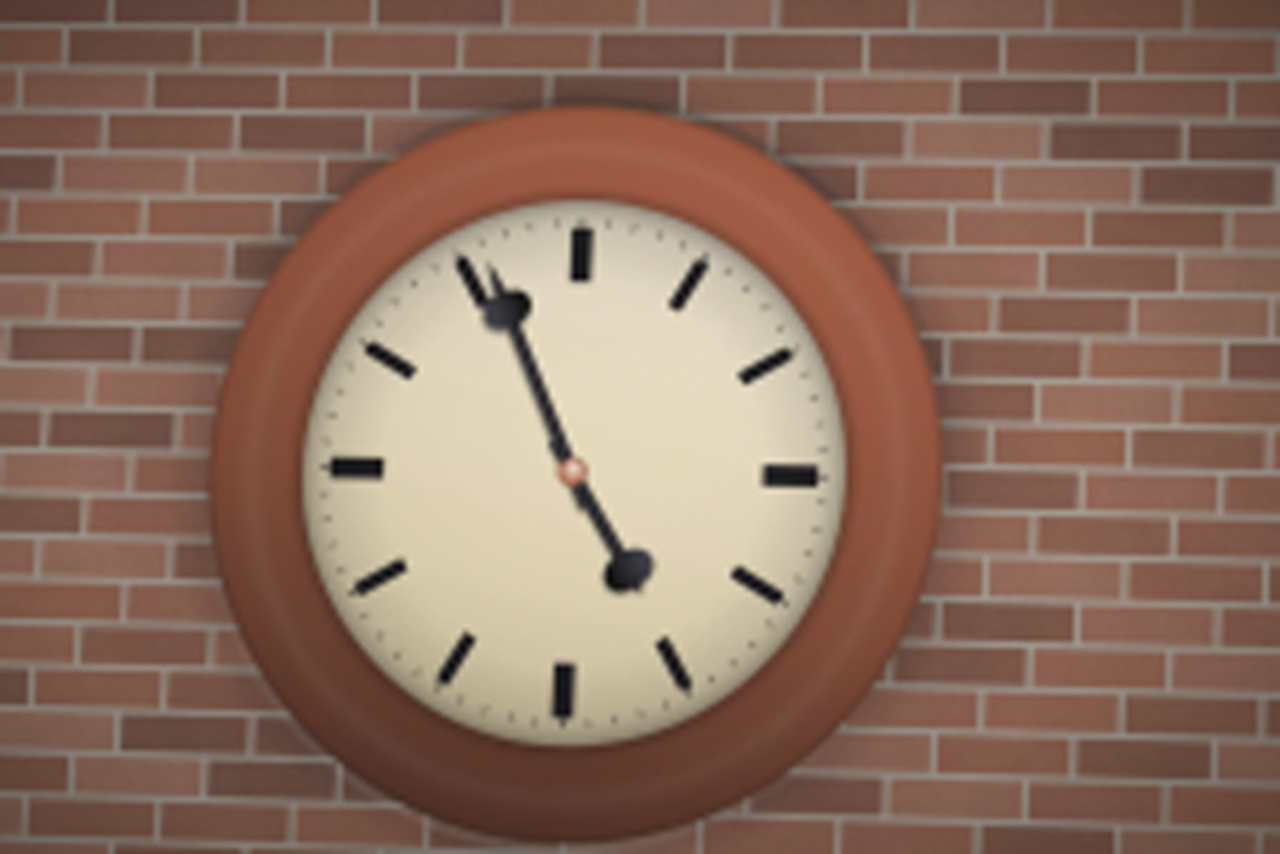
4:56
